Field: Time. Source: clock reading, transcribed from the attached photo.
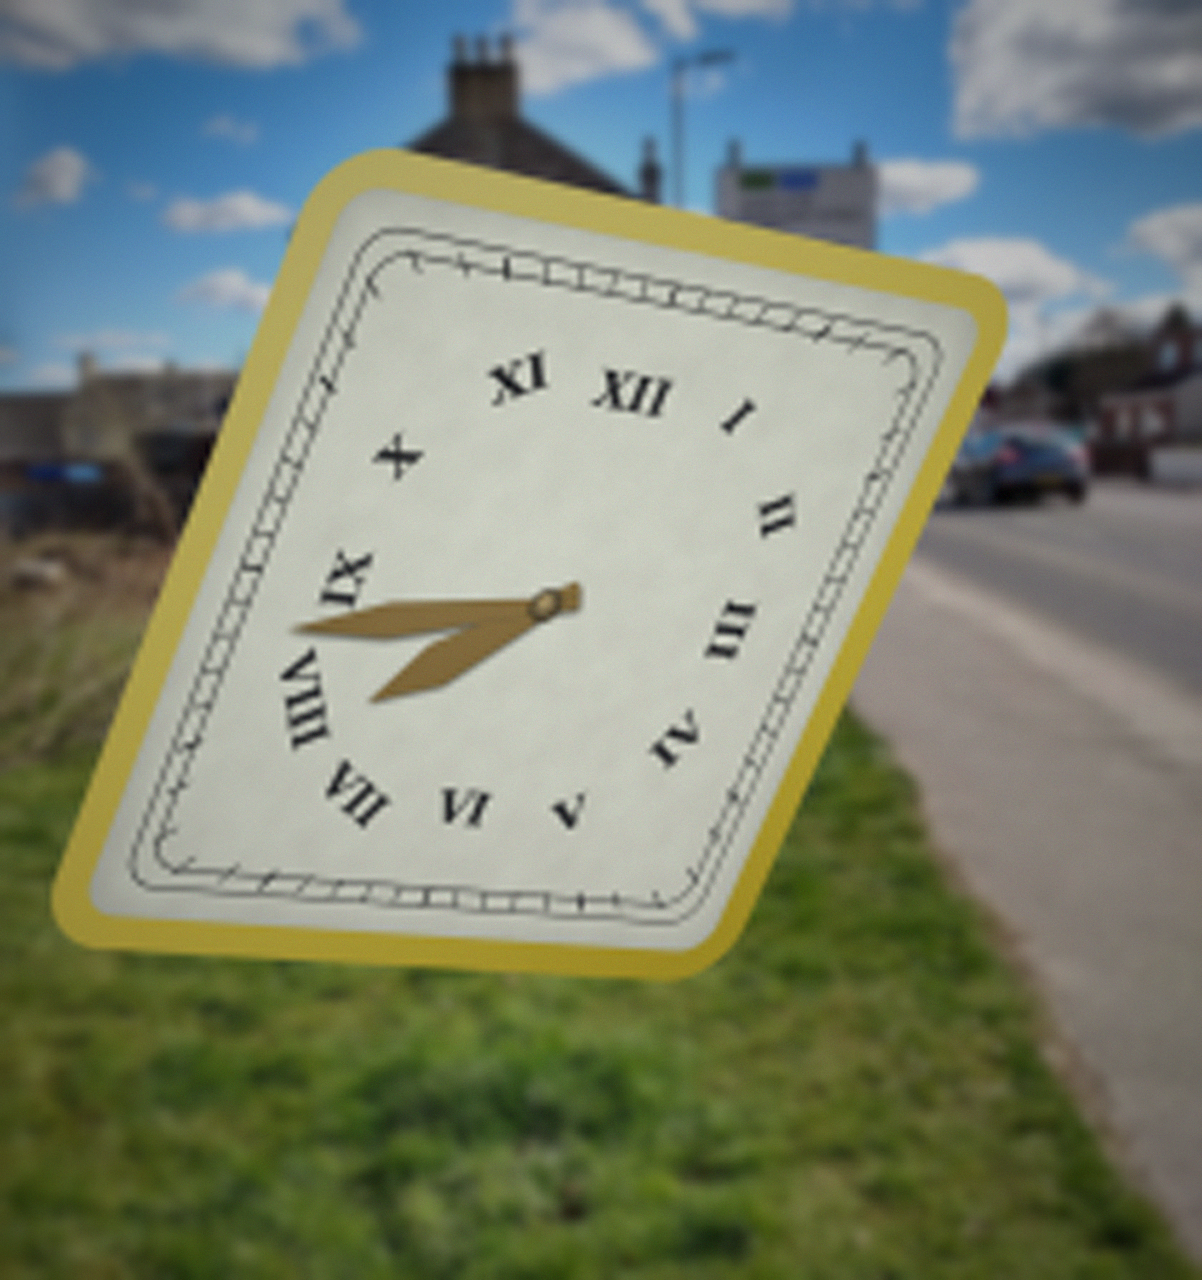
7:43
